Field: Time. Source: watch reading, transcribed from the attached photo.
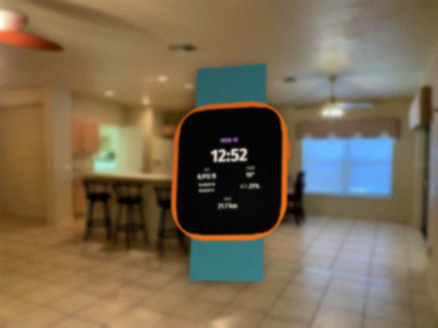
12:52
